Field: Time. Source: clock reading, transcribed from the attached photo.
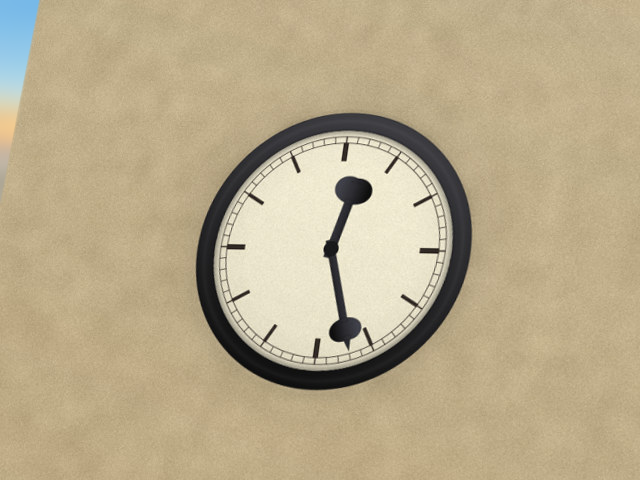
12:27
